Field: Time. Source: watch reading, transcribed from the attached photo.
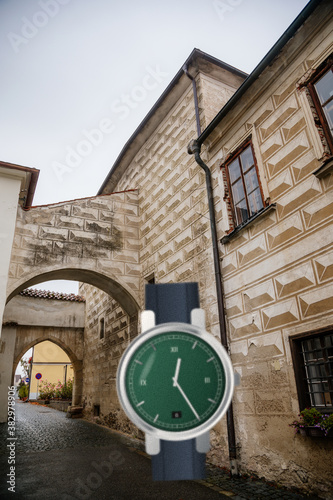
12:25
